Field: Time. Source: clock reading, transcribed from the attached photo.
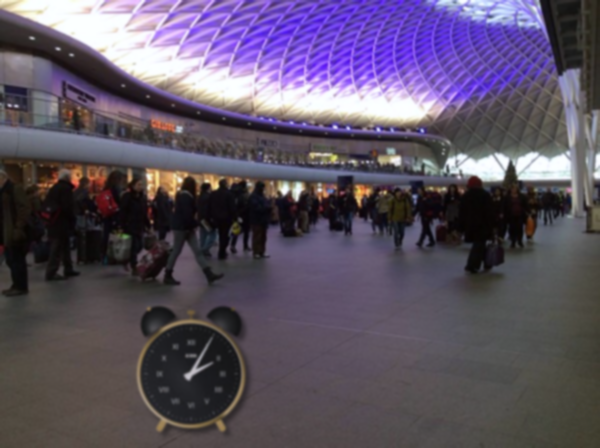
2:05
